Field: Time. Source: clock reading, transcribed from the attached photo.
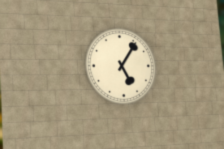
5:06
